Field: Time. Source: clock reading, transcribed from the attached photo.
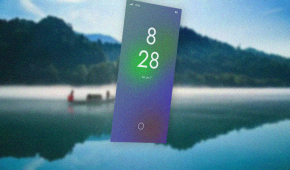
8:28
